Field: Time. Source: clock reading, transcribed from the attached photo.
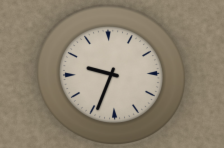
9:34
